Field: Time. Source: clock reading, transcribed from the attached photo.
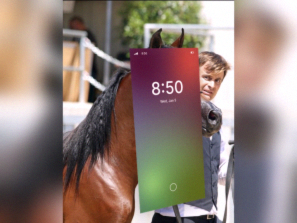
8:50
